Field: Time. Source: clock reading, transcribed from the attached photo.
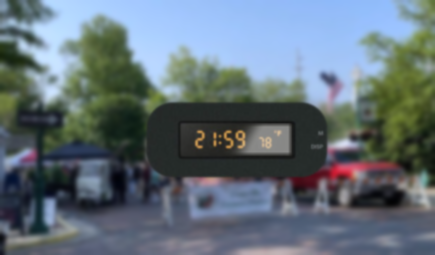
21:59
